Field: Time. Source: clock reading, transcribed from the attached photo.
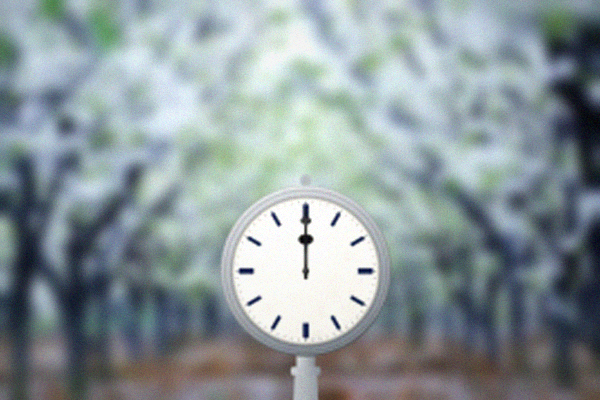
12:00
